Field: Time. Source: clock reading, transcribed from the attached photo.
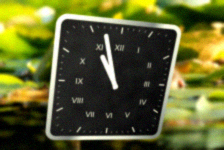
10:57
